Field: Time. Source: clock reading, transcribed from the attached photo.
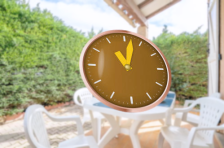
11:02
